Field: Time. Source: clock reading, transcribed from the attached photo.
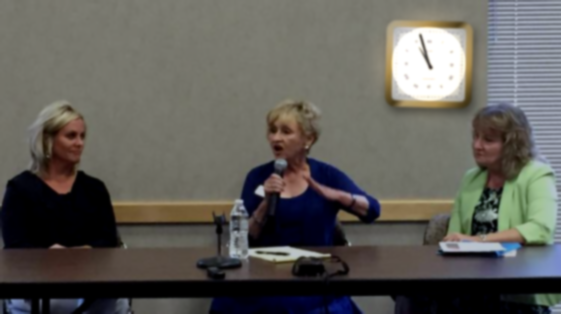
10:57
